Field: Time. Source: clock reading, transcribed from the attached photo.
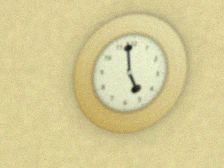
4:58
